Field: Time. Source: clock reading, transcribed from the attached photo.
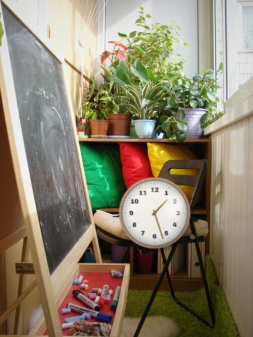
1:27
